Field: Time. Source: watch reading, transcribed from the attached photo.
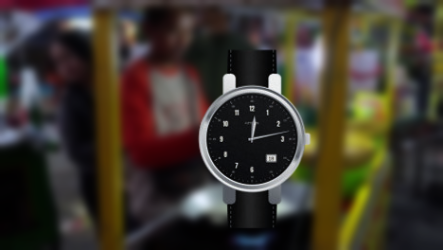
12:13
